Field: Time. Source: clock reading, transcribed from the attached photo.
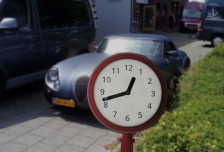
12:42
